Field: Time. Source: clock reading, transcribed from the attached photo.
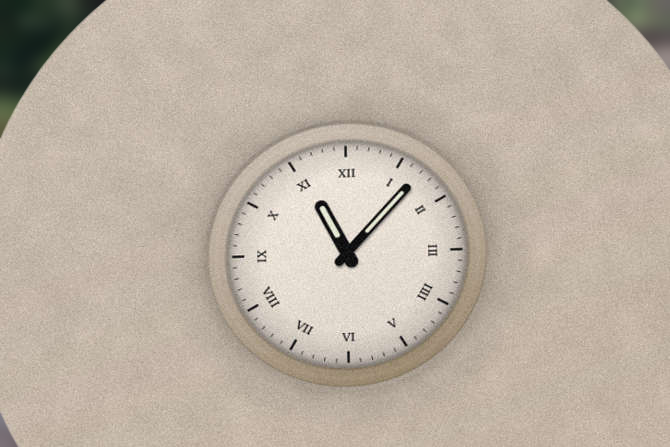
11:07
